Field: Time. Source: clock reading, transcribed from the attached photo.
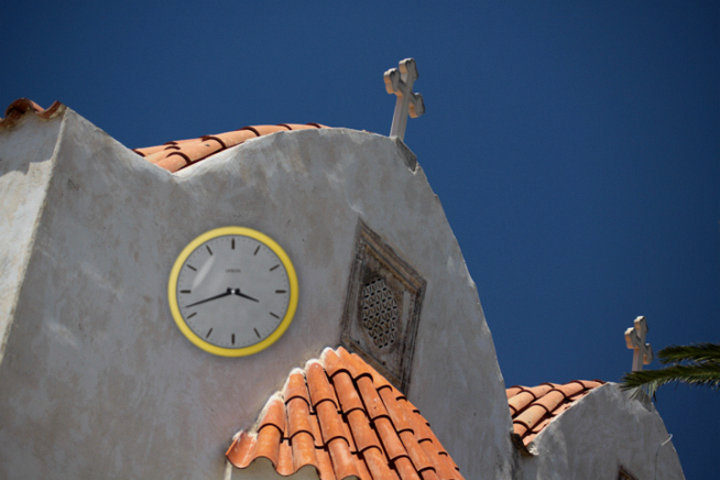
3:42
